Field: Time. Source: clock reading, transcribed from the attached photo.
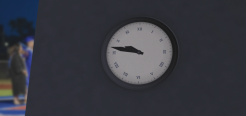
9:47
